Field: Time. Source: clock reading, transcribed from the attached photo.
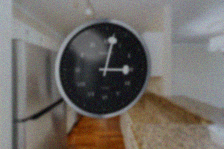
3:02
